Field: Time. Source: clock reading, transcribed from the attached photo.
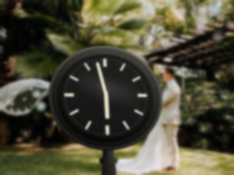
5:58
